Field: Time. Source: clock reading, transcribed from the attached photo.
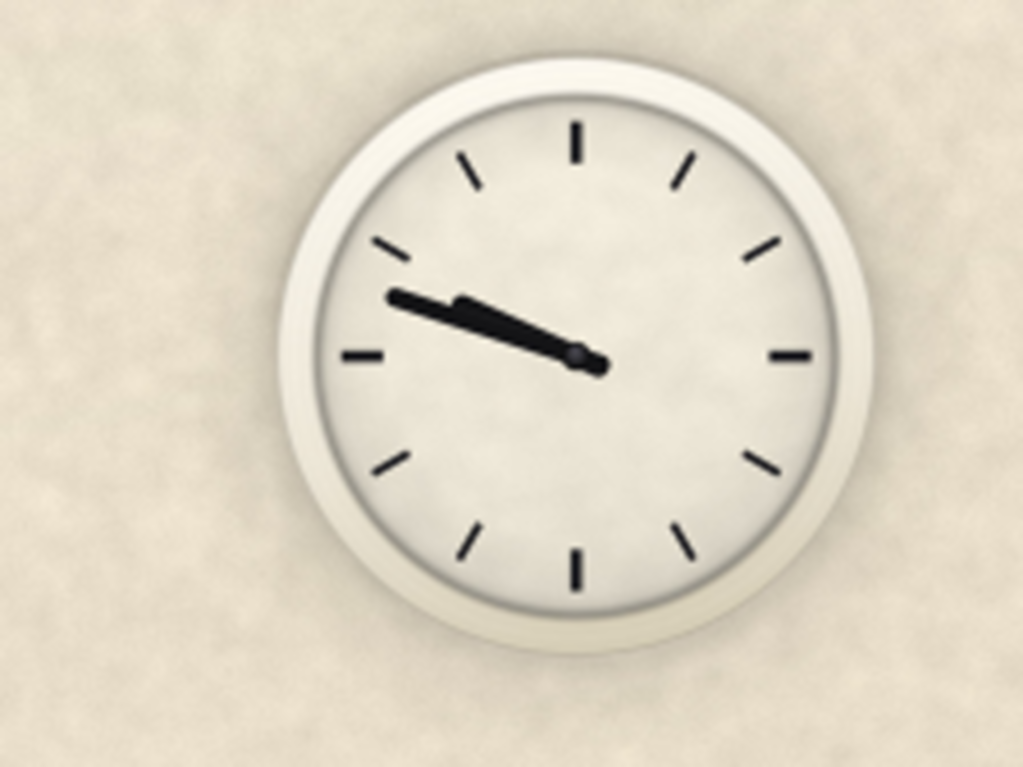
9:48
